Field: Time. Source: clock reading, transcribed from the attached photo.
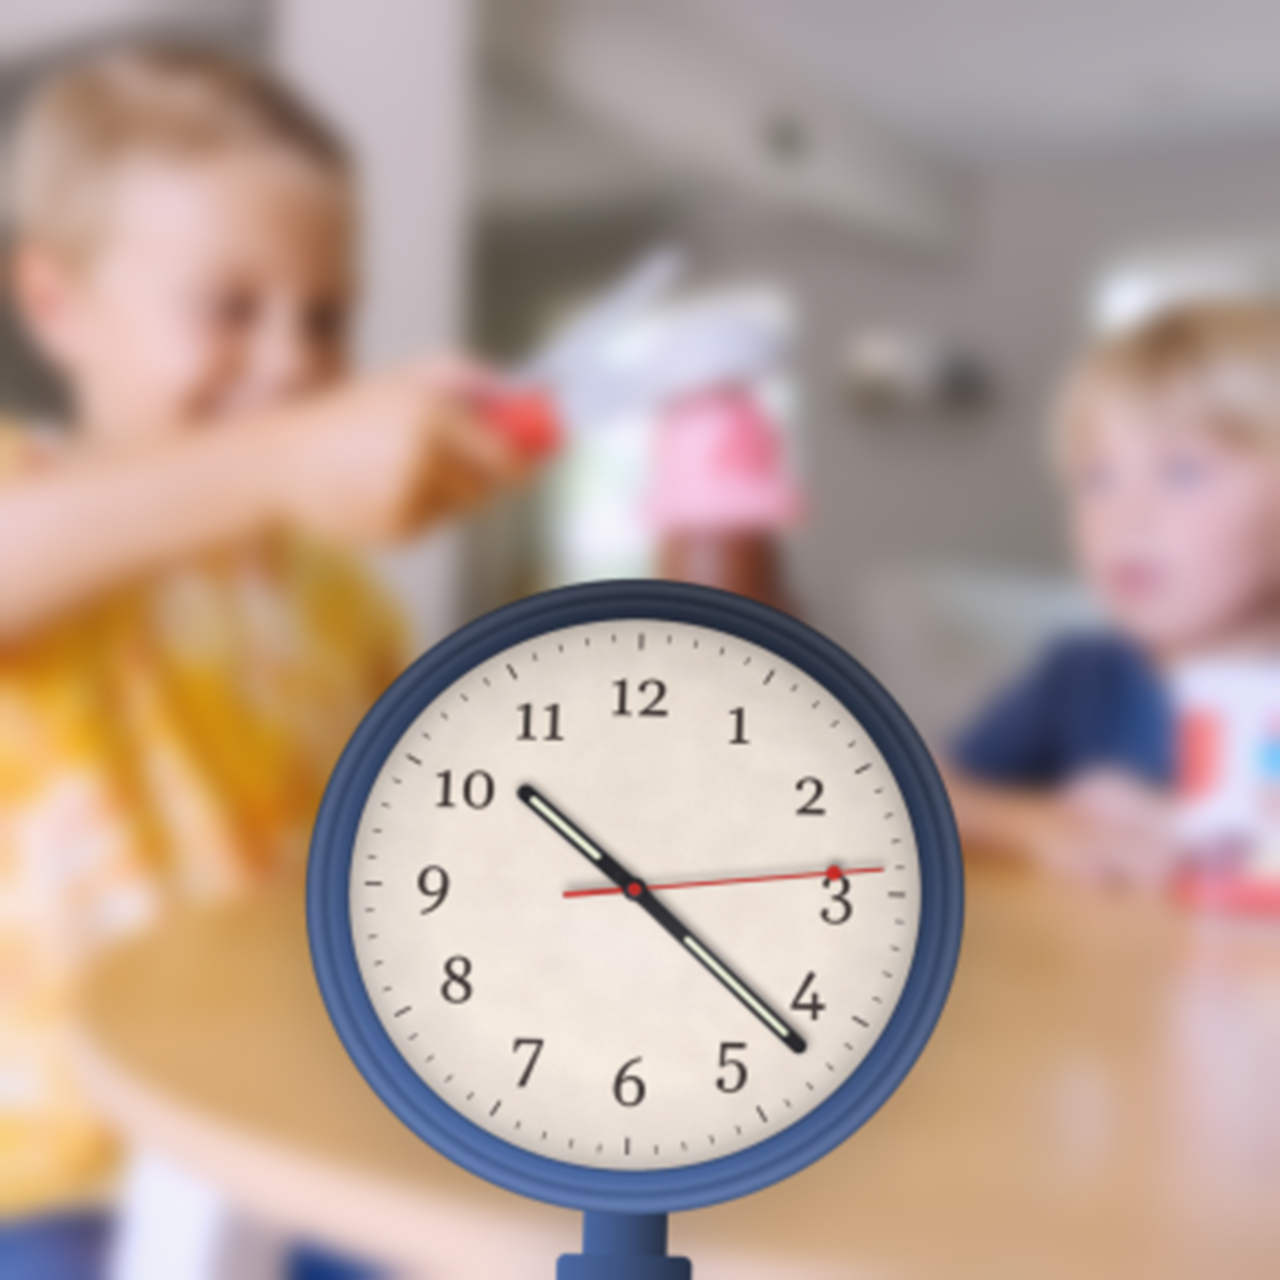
10:22:14
